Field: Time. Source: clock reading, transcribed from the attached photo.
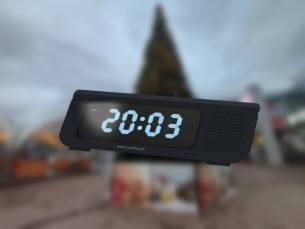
20:03
